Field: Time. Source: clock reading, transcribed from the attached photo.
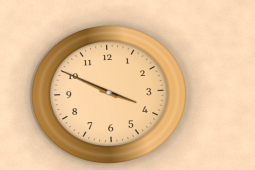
3:50
